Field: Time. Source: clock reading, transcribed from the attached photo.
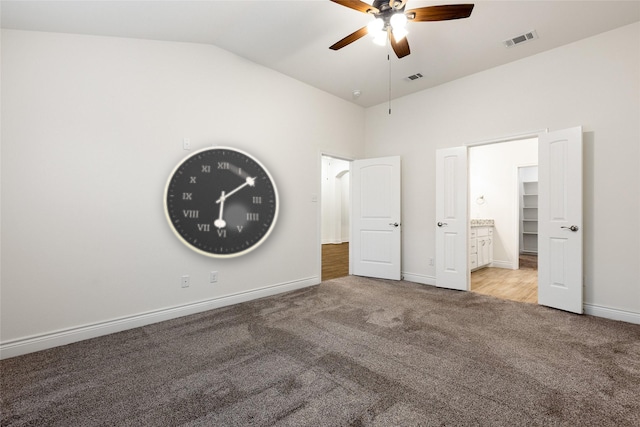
6:09
